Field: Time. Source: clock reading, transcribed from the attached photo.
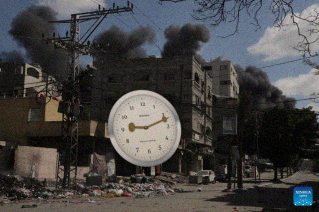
9:12
